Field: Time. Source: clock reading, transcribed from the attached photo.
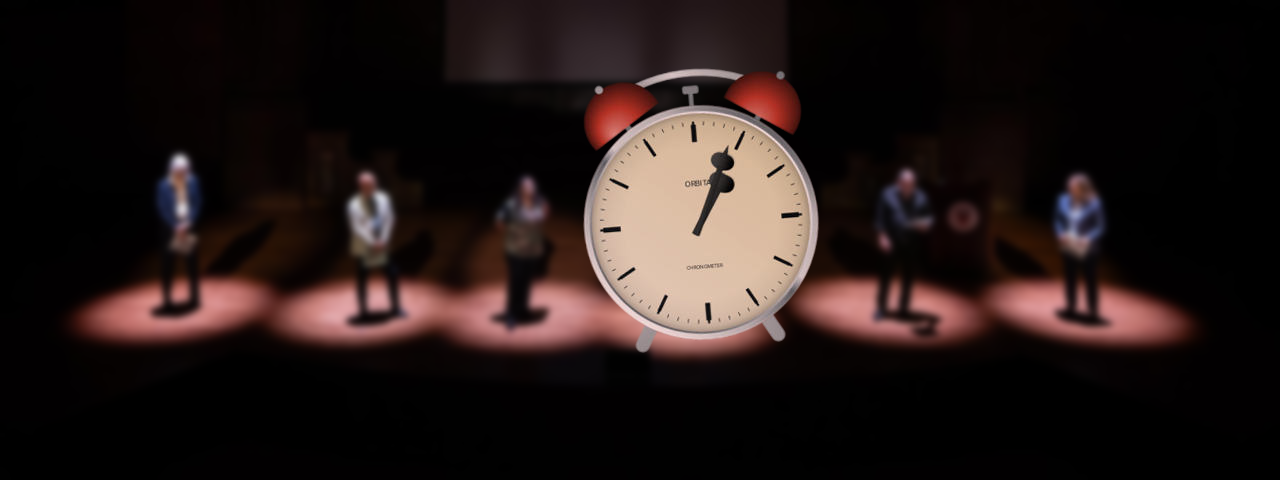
1:04
